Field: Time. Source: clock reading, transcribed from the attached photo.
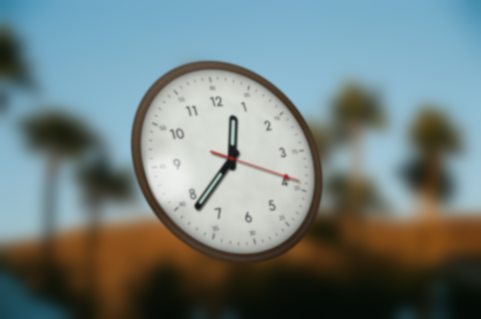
12:38:19
